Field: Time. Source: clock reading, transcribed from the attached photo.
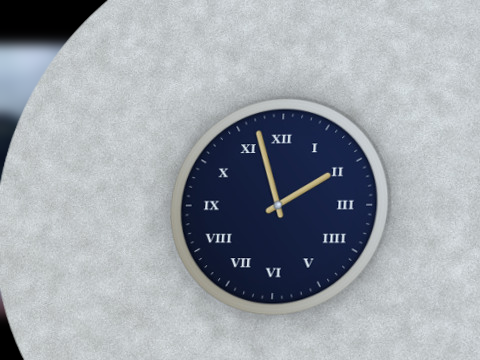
1:57
